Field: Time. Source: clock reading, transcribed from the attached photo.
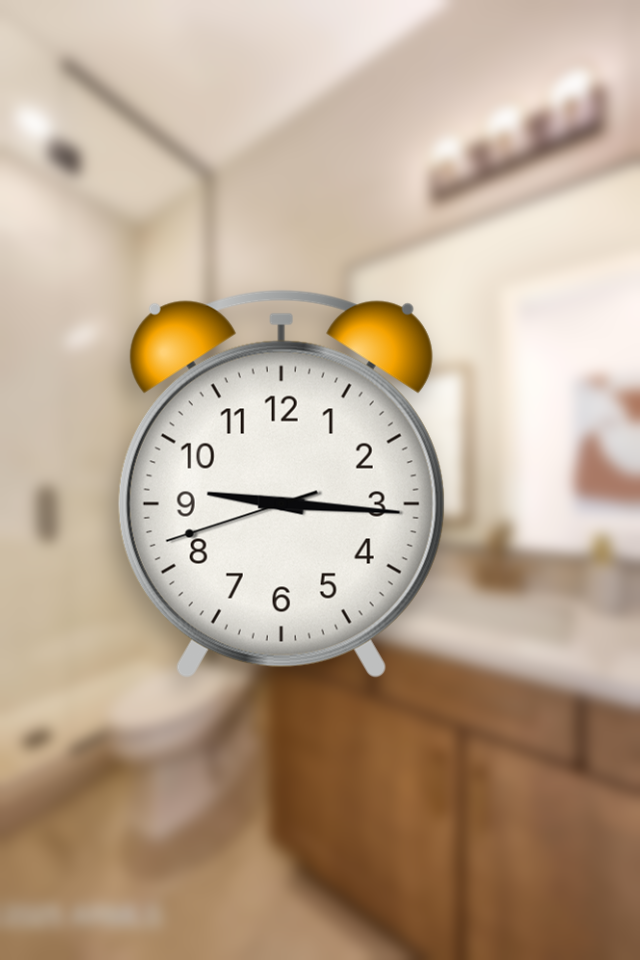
9:15:42
